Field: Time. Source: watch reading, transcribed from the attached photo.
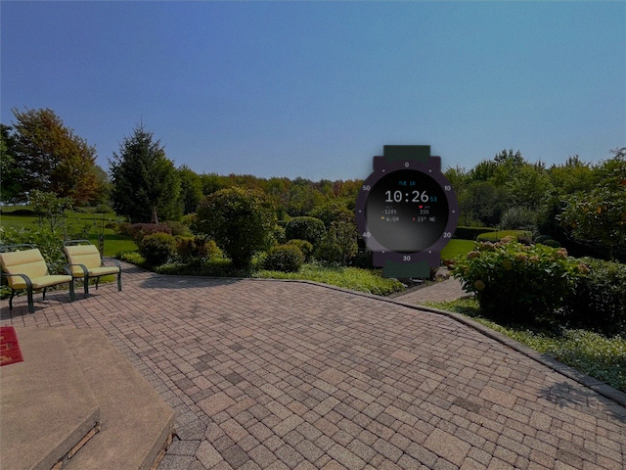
10:26
